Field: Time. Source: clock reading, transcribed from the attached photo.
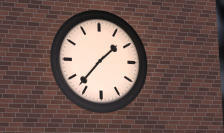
1:37
